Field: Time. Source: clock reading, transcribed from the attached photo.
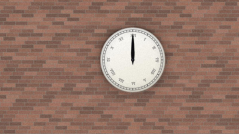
12:00
